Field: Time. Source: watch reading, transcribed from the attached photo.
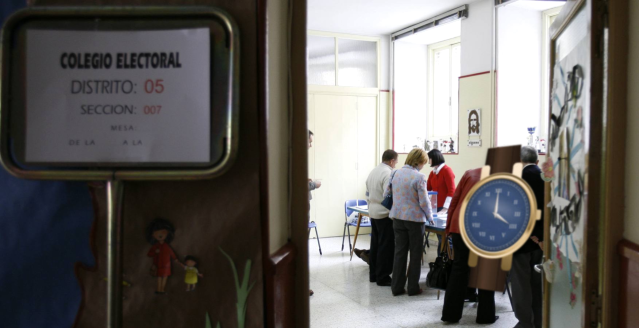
4:00
